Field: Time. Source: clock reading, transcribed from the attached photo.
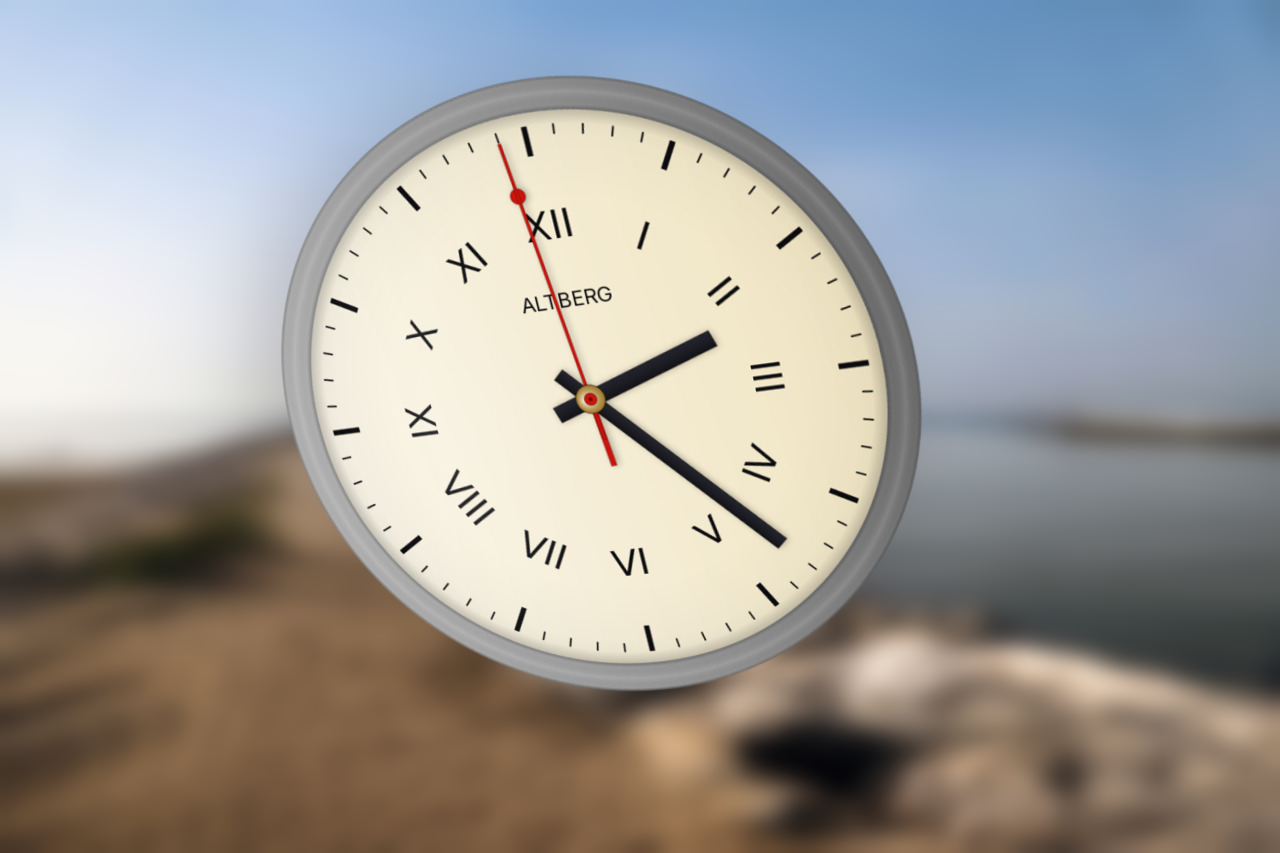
2:22:59
